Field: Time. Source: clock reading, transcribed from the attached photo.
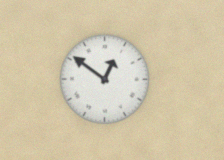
12:51
